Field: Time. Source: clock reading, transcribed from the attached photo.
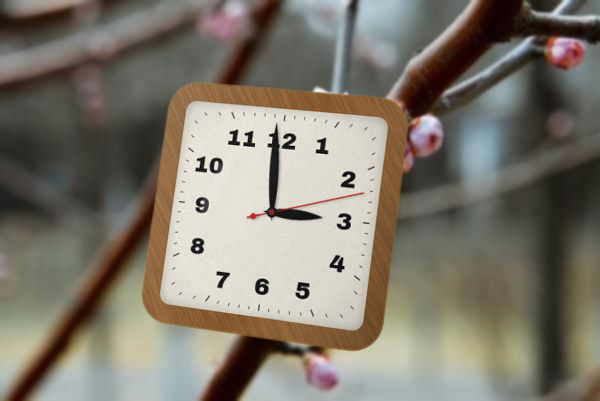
2:59:12
